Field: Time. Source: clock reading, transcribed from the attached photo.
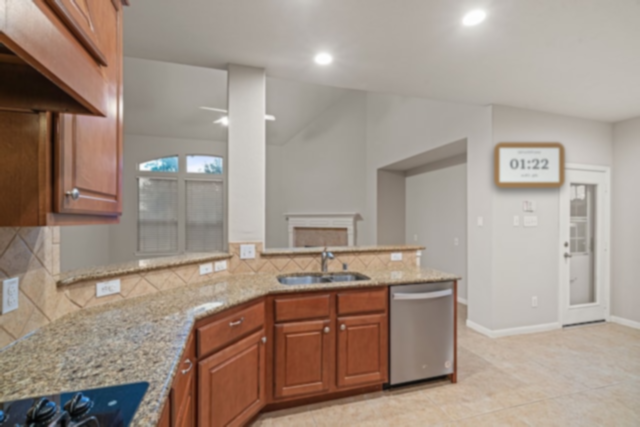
1:22
